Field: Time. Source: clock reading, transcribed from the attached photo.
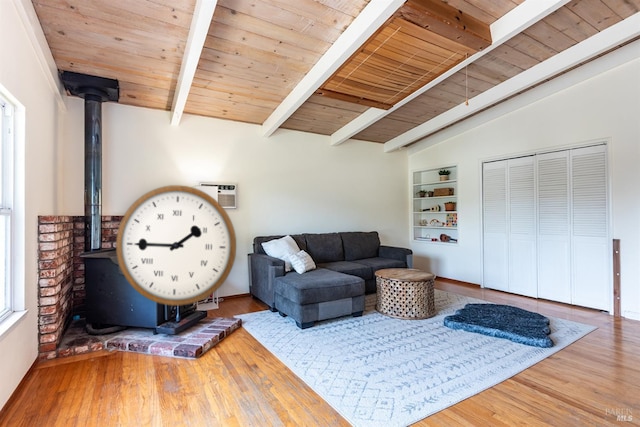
1:45
